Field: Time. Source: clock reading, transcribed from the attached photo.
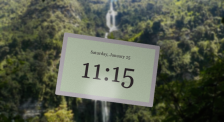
11:15
